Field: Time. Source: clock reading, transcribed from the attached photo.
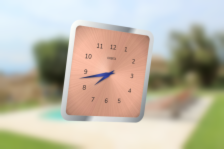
7:43
